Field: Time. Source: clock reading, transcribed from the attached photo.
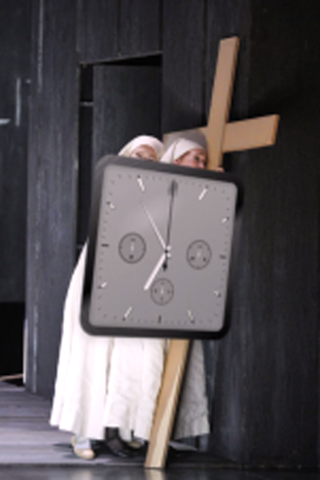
6:54
